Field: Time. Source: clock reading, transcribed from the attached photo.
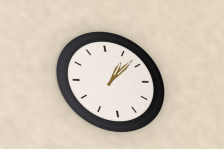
1:08
